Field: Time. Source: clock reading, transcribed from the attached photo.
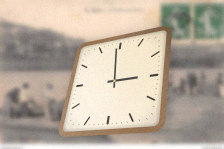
2:59
